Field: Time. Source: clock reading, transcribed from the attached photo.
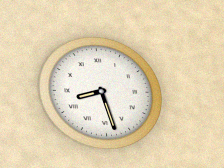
8:28
